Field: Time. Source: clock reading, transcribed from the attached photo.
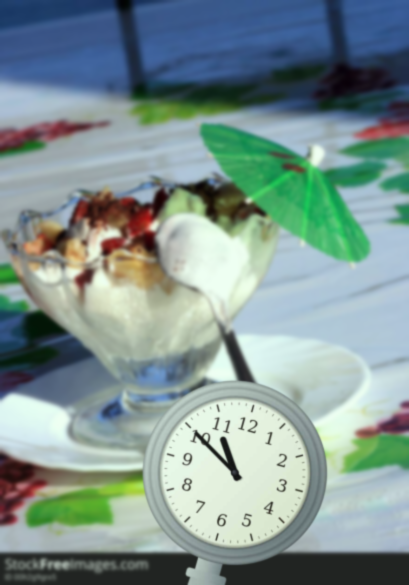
10:50
